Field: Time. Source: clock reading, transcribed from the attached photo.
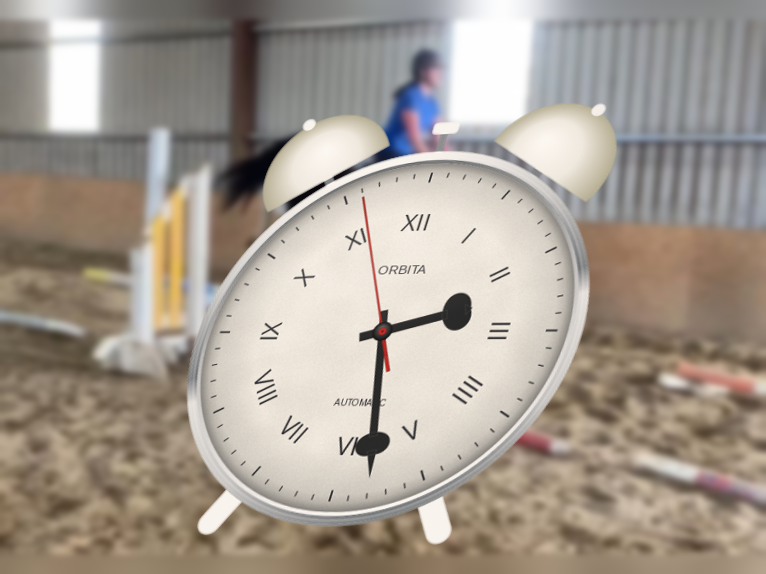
2:27:56
